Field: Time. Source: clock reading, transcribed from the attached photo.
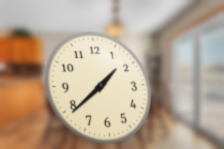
1:39
